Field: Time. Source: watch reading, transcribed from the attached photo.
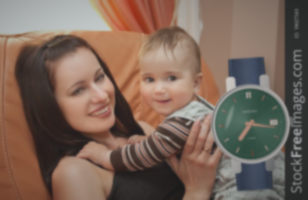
7:17
